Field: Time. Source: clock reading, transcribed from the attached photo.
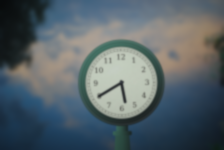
5:40
